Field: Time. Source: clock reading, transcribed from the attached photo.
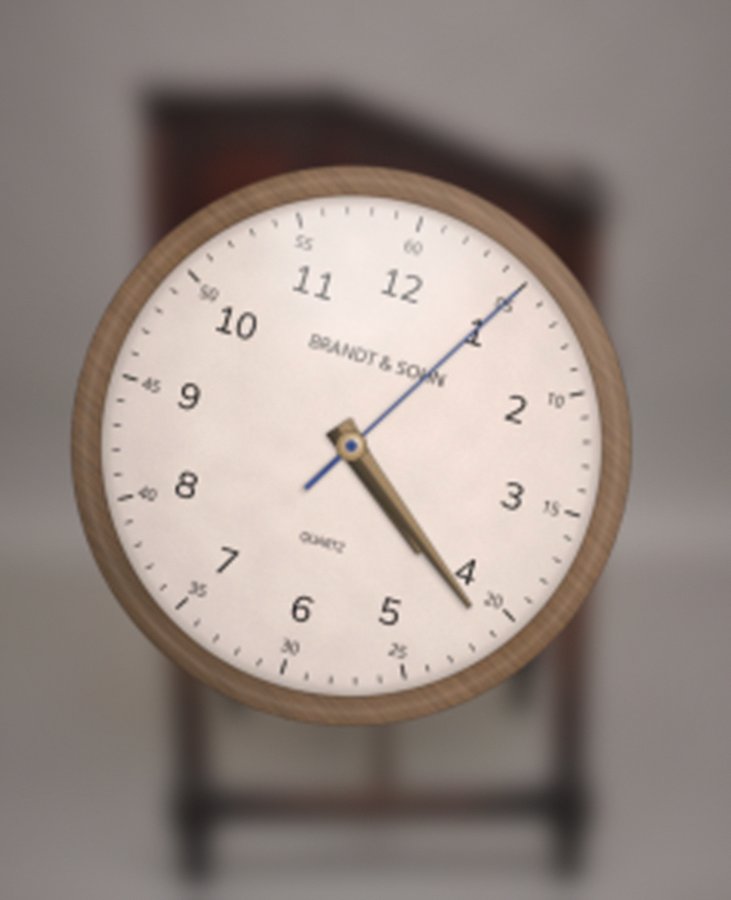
4:21:05
